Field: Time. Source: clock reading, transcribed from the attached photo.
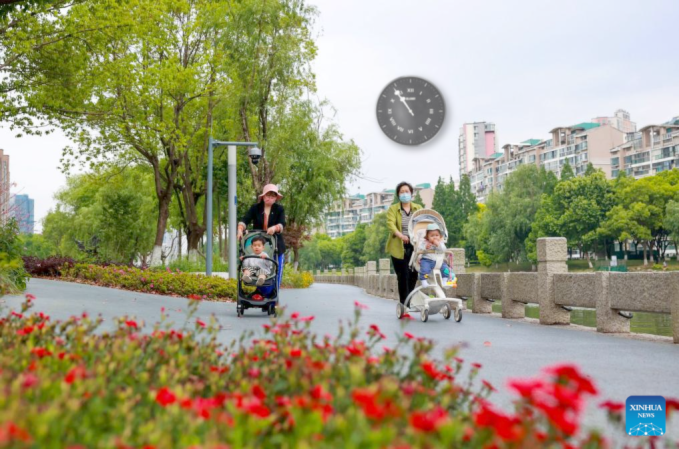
10:54
